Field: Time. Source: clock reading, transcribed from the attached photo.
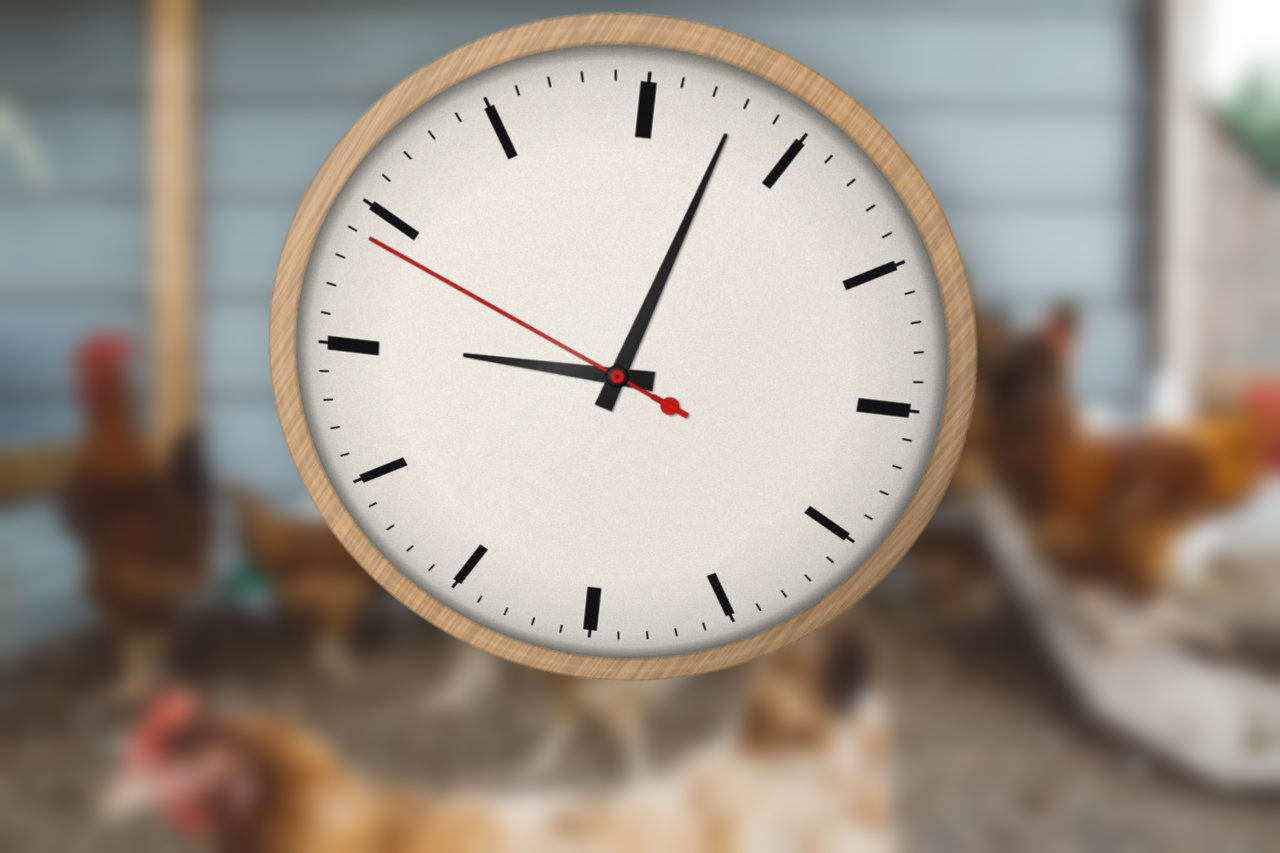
9:02:49
